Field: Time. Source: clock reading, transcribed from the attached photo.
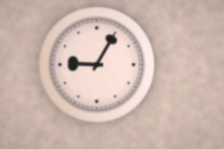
9:05
